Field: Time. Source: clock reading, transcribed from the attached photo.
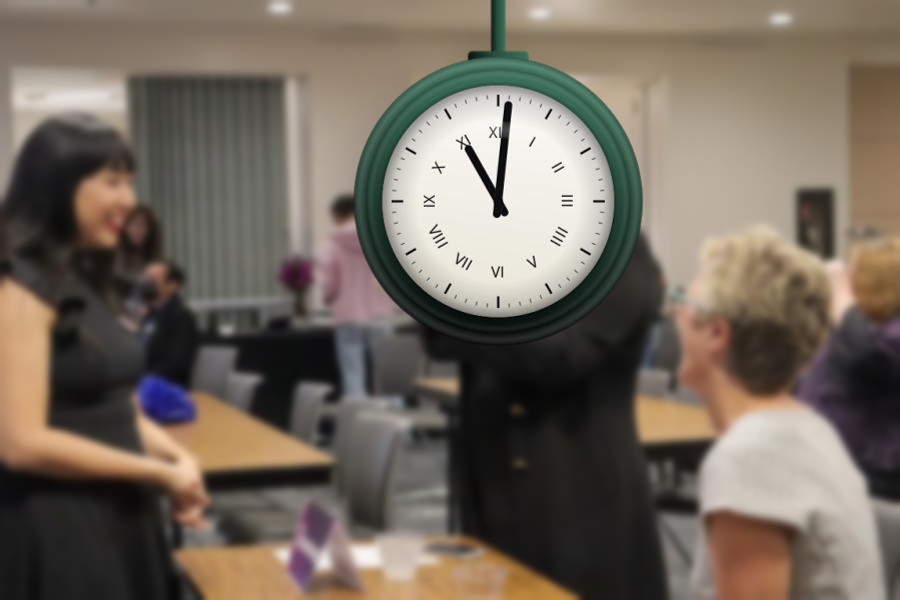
11:01
